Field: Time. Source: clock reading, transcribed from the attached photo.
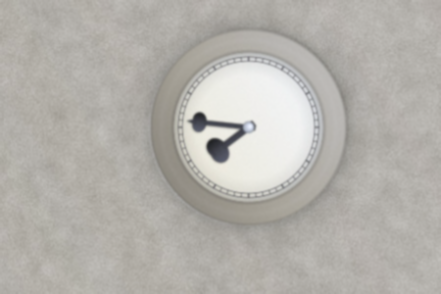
7:46
